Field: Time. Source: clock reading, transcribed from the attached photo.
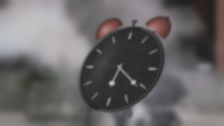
6:21
